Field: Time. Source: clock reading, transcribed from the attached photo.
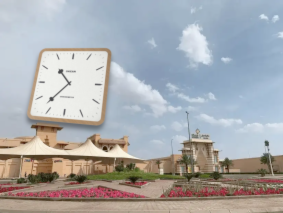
10:37
